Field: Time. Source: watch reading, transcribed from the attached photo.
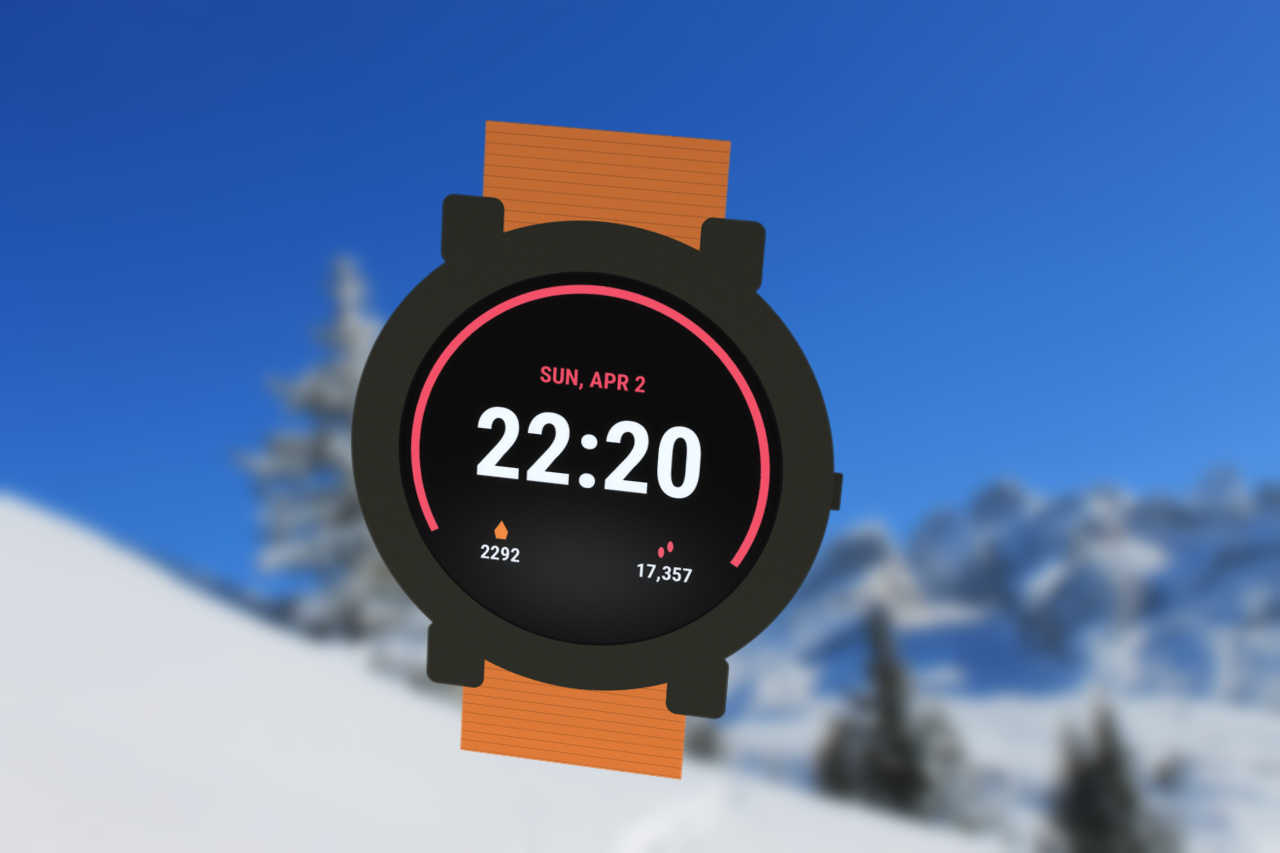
22:20
